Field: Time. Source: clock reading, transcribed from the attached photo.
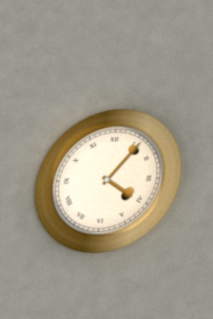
4:06
